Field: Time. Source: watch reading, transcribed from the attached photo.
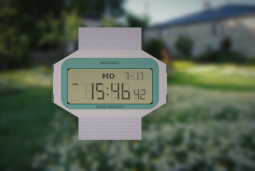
15:46:42
